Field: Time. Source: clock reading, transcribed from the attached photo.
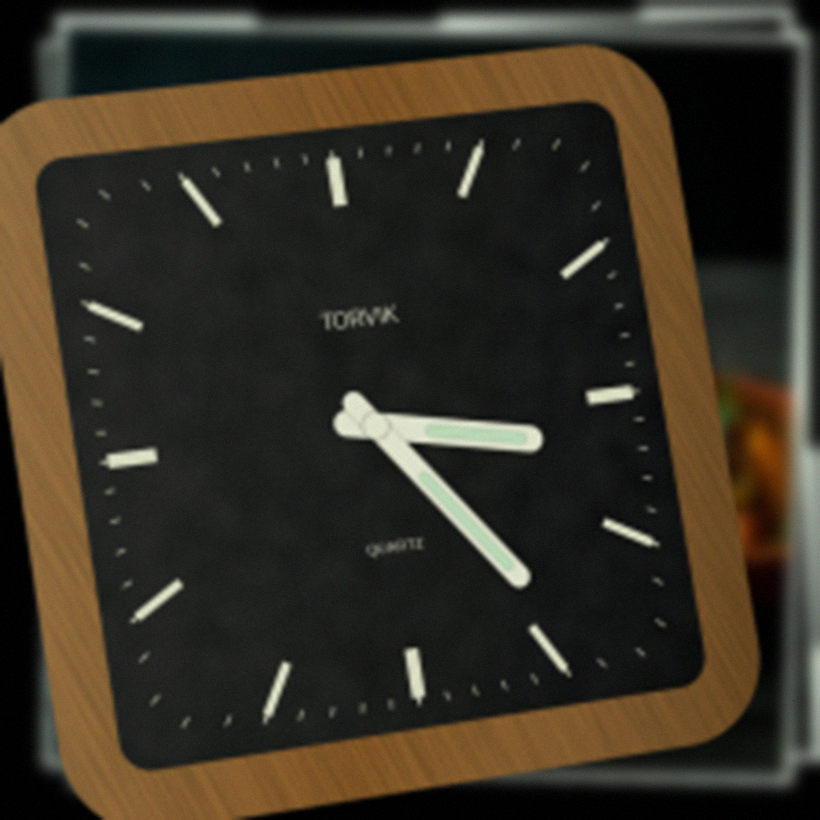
3:24
